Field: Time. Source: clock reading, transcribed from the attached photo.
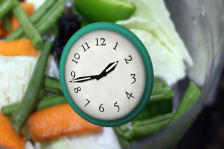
1:43
